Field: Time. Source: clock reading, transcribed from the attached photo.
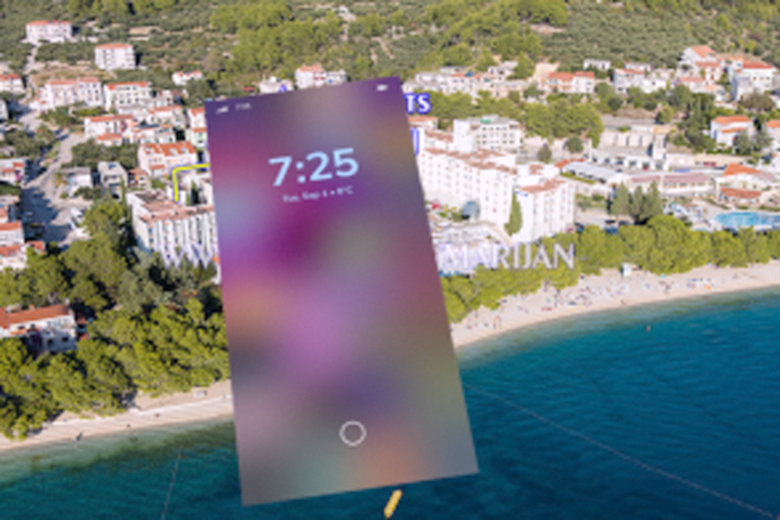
7:25
